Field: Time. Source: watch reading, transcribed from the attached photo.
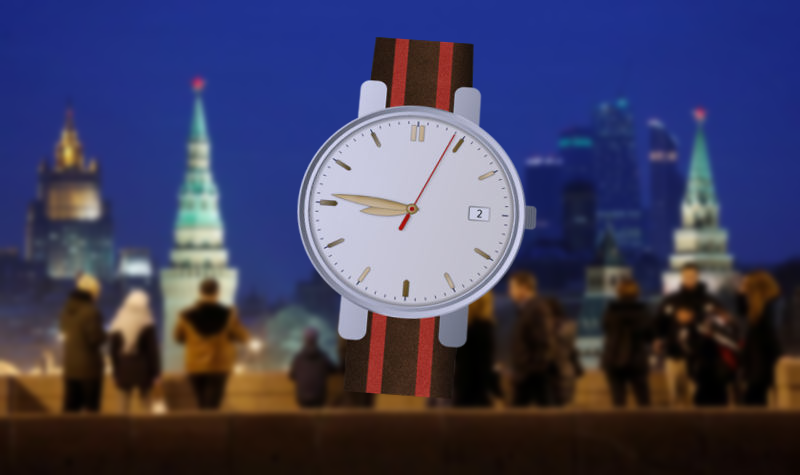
8:46:04
